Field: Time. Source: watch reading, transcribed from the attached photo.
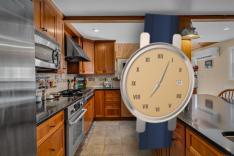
7:04
